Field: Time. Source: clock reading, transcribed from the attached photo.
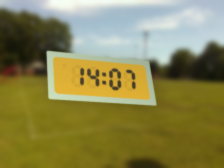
14:07
